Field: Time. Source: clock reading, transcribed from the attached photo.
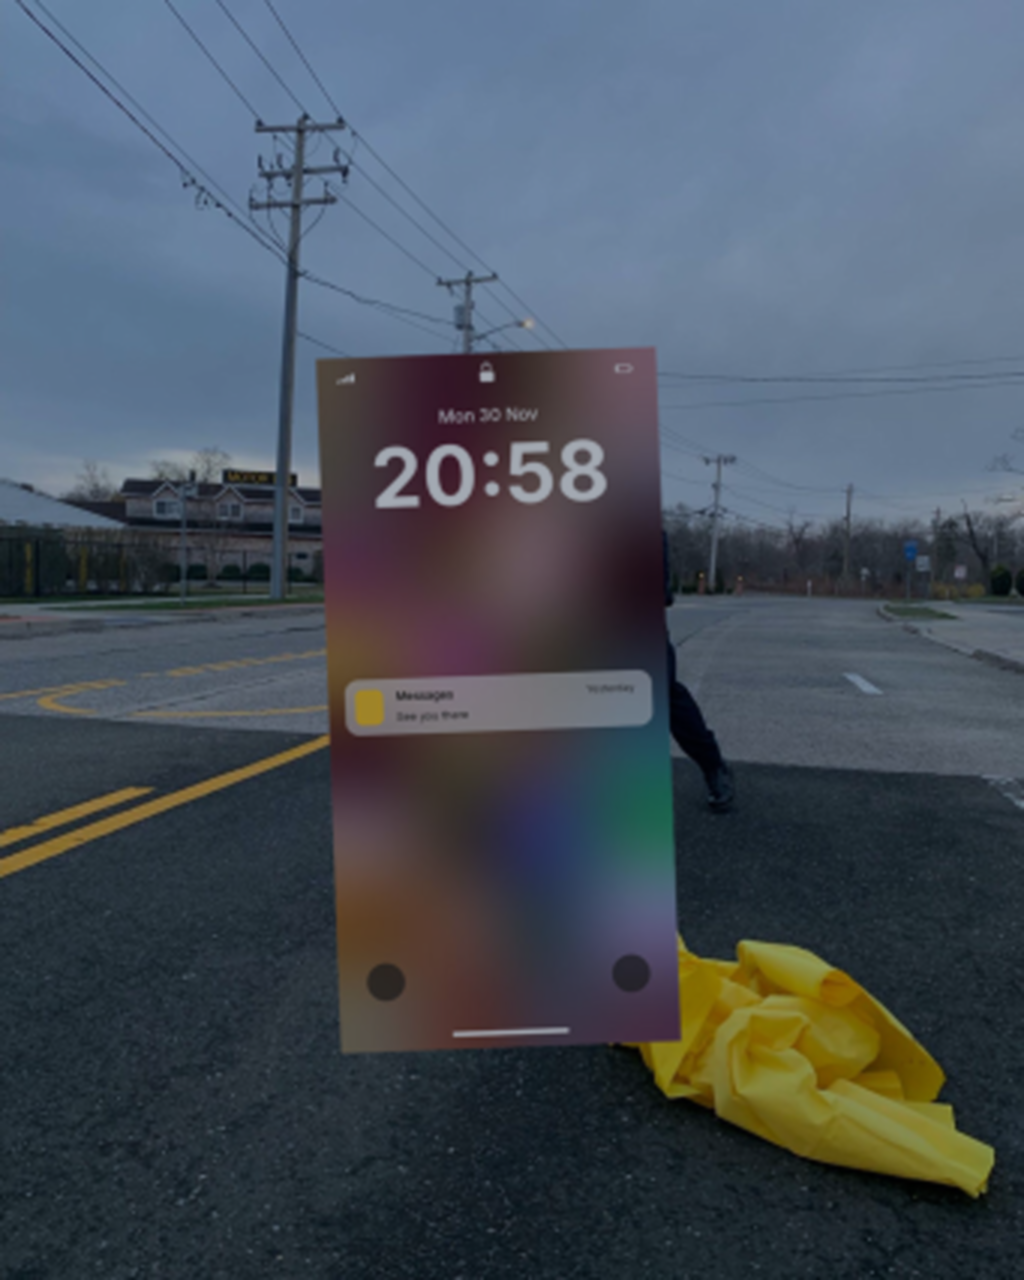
20:58
